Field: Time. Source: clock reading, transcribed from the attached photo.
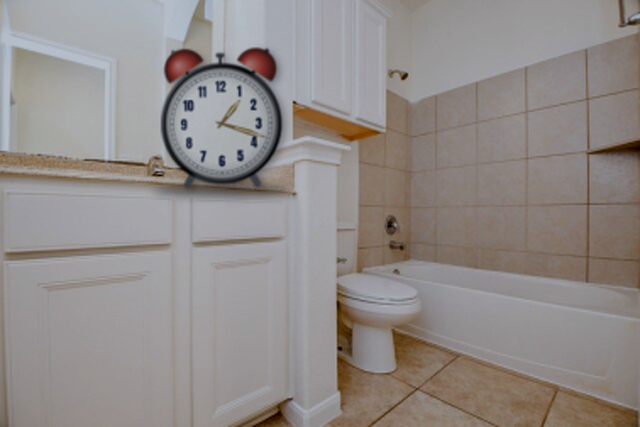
1:18
